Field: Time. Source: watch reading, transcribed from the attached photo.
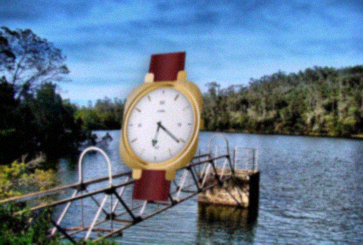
6:21
